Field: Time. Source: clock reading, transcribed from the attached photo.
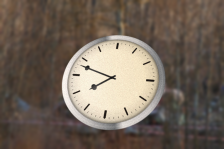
7:48
